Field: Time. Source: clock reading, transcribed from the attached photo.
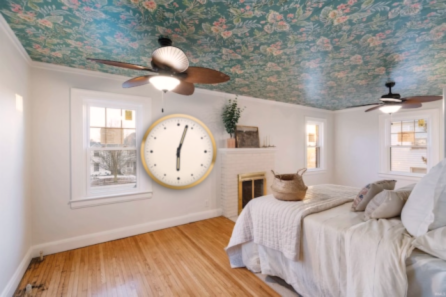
6:03
